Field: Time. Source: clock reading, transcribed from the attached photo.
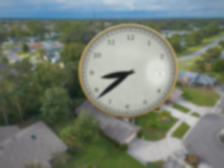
8:38
